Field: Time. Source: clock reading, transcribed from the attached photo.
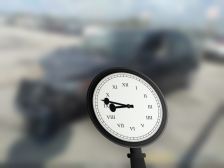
8:47
